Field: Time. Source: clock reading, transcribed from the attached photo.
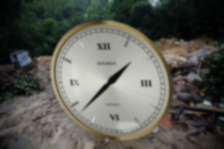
1:38
